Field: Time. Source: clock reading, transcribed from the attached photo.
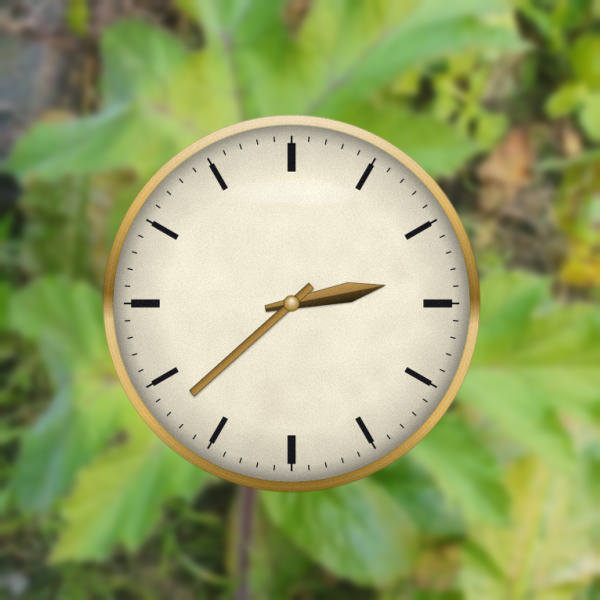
2:38
